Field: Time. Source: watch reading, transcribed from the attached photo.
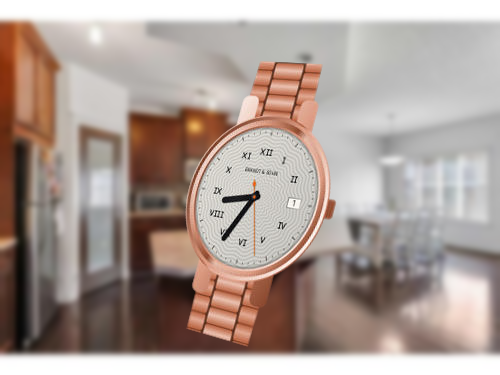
8:34:27
